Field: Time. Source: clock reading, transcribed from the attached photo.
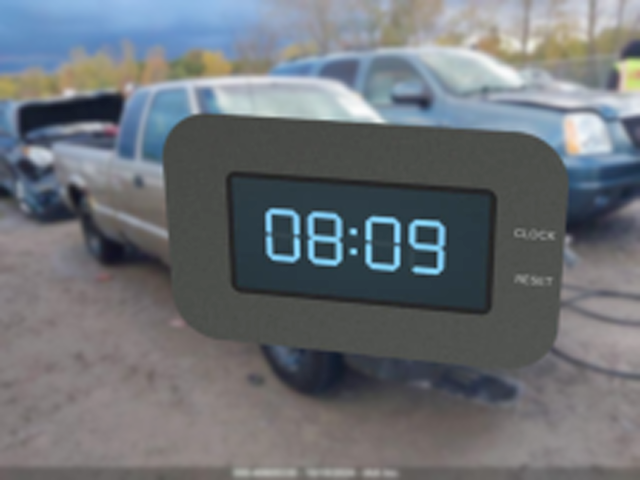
8:09
